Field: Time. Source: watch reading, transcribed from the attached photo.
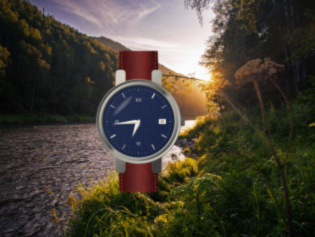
6:44
